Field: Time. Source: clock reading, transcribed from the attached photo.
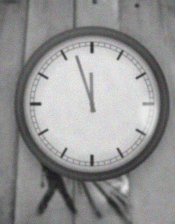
11:57
